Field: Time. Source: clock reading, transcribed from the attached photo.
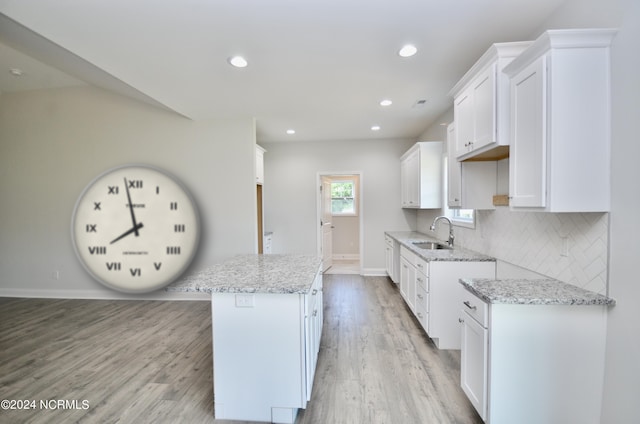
7:58
